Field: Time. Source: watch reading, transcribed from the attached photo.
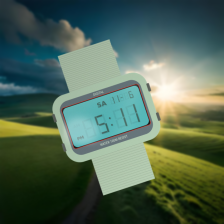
5:11
